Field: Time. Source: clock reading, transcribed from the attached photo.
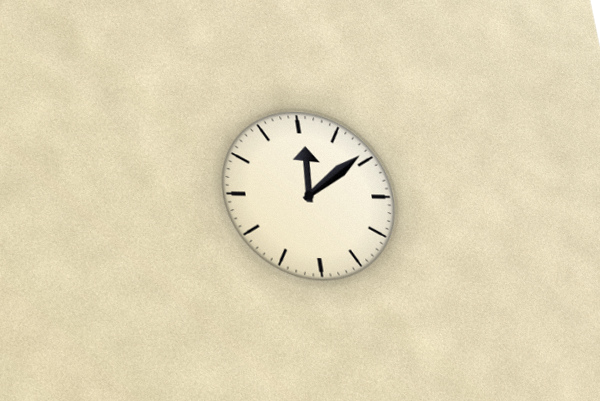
12:09
